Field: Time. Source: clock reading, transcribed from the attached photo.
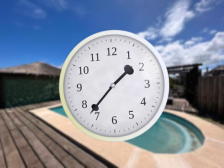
1:37
